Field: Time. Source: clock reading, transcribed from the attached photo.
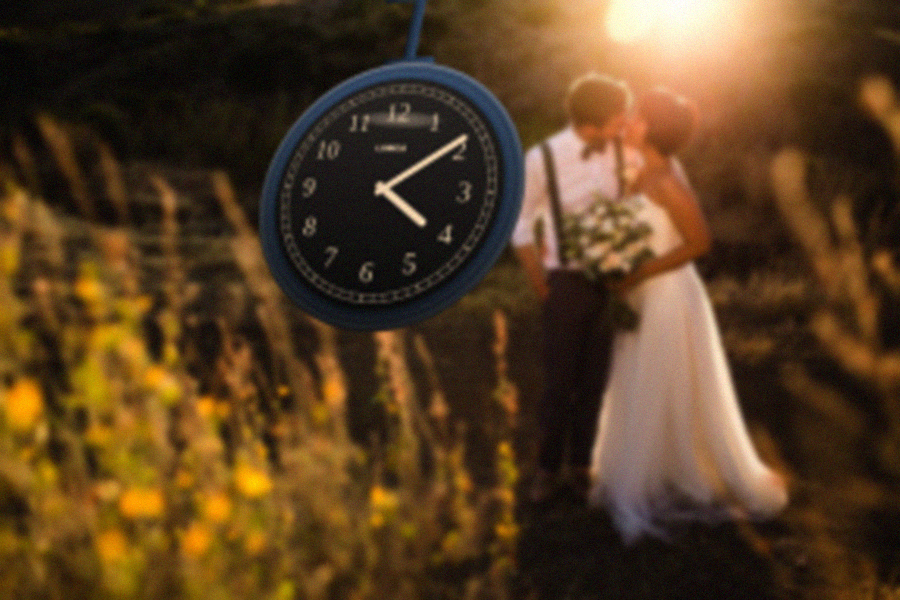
4:09
